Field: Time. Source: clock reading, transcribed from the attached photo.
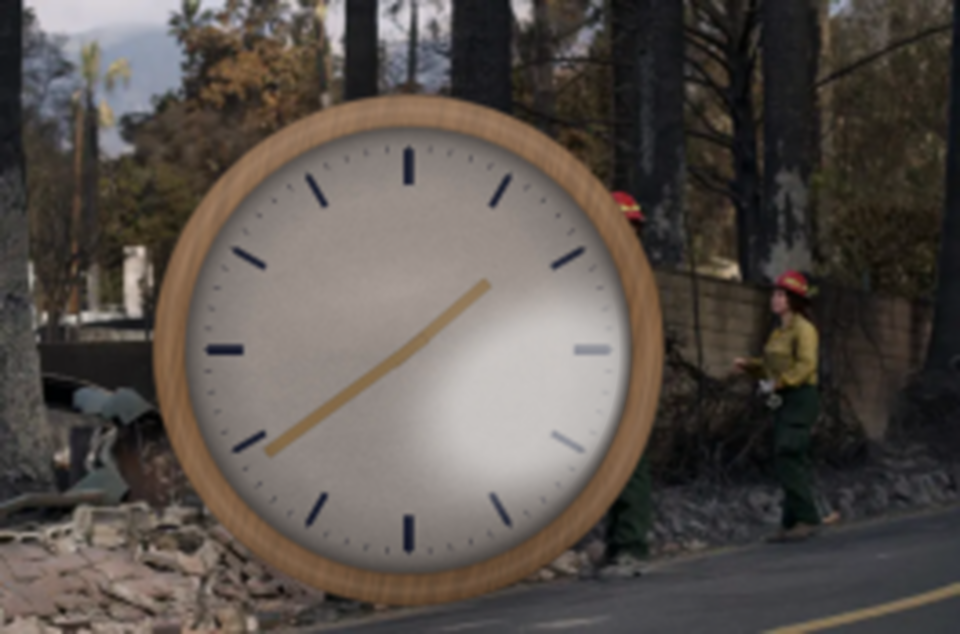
1:39
